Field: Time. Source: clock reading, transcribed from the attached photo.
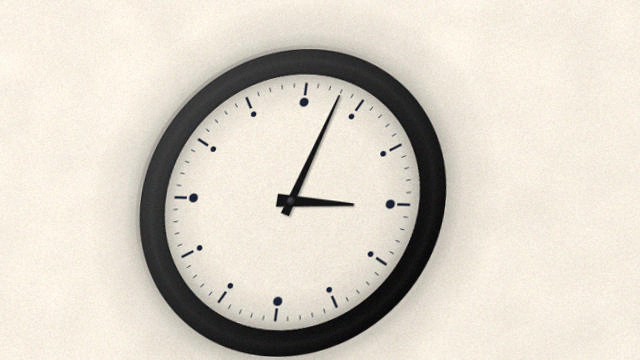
3:03
